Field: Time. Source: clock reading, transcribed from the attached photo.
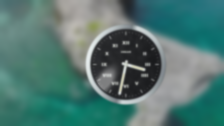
3:32
